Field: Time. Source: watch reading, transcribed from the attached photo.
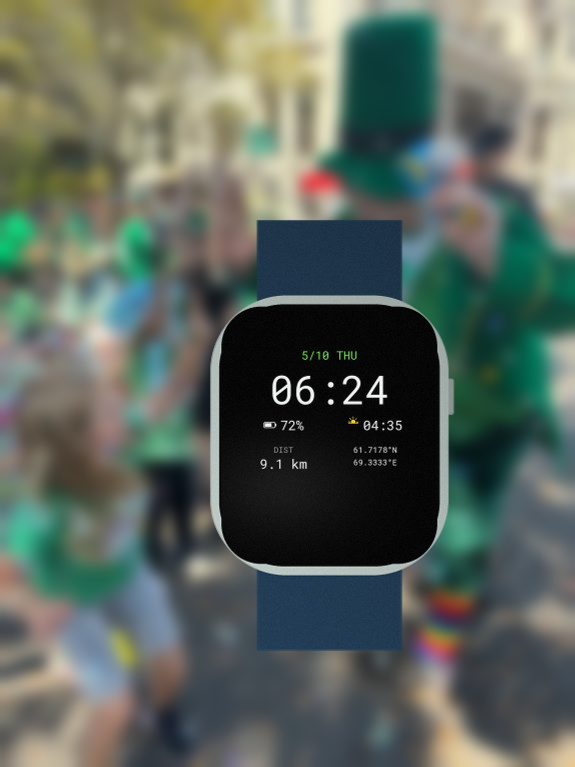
6:24
